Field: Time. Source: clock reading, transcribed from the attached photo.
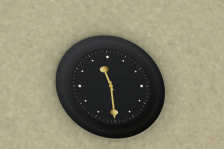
11:30
